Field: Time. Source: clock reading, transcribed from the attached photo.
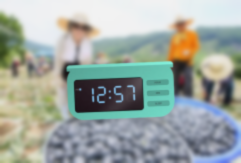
12:57
